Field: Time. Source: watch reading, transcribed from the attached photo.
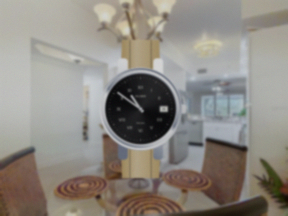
10:51
